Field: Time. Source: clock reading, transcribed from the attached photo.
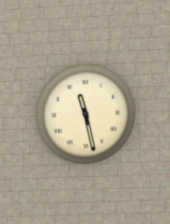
11:28
